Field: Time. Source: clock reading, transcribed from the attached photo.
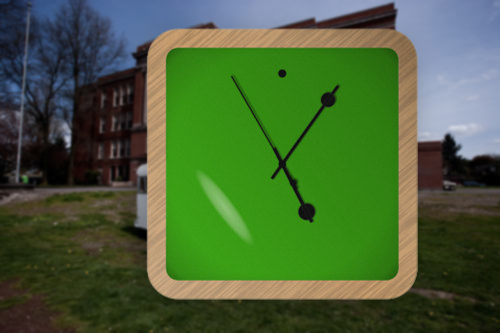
5:05:55
